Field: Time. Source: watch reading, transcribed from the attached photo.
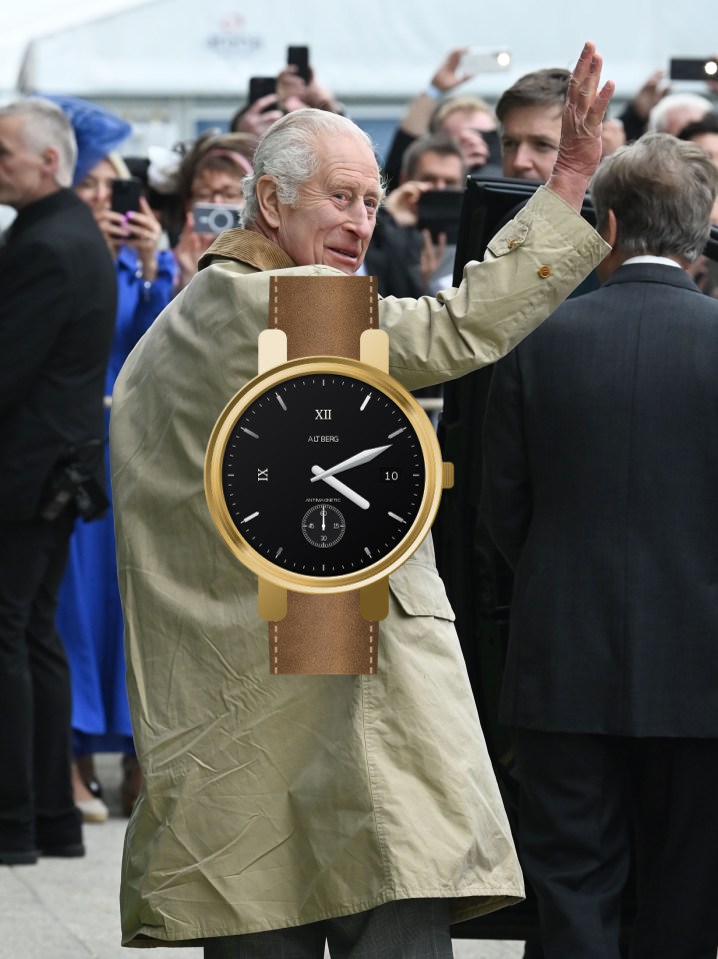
4:11
